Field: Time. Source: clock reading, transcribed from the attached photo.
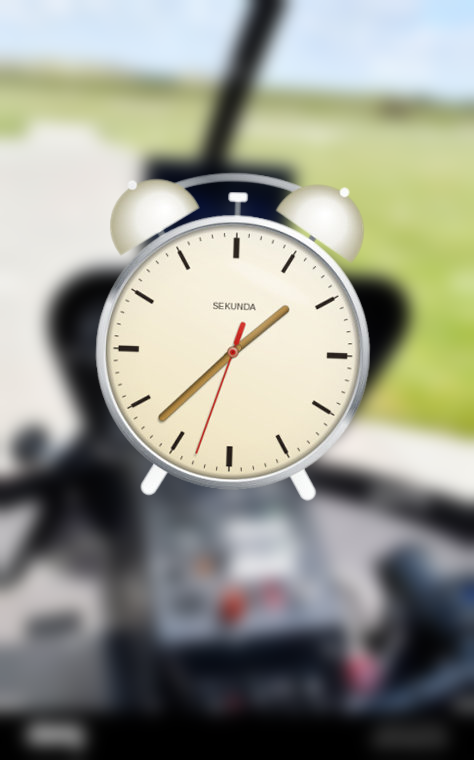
1:37:33
